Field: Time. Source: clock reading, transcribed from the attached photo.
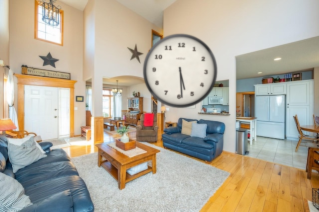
5:29
